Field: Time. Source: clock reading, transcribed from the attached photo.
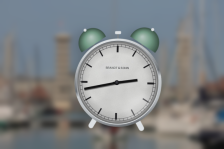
2:43
